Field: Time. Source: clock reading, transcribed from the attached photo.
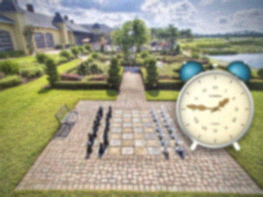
1:46
